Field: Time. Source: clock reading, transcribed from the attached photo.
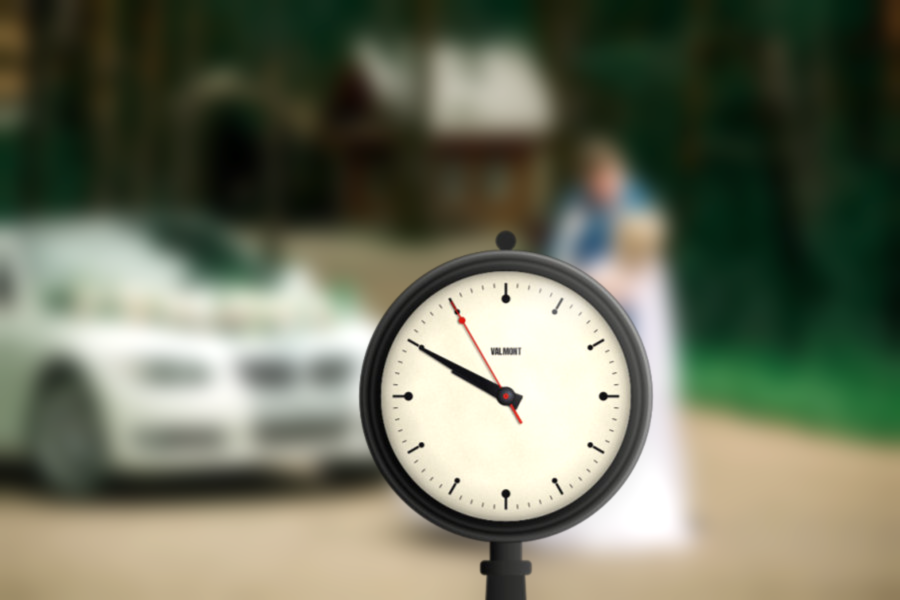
9:49:55
